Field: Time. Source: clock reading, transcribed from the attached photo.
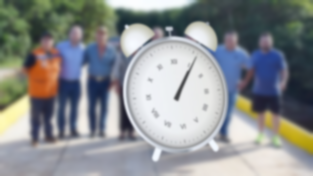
1:06
